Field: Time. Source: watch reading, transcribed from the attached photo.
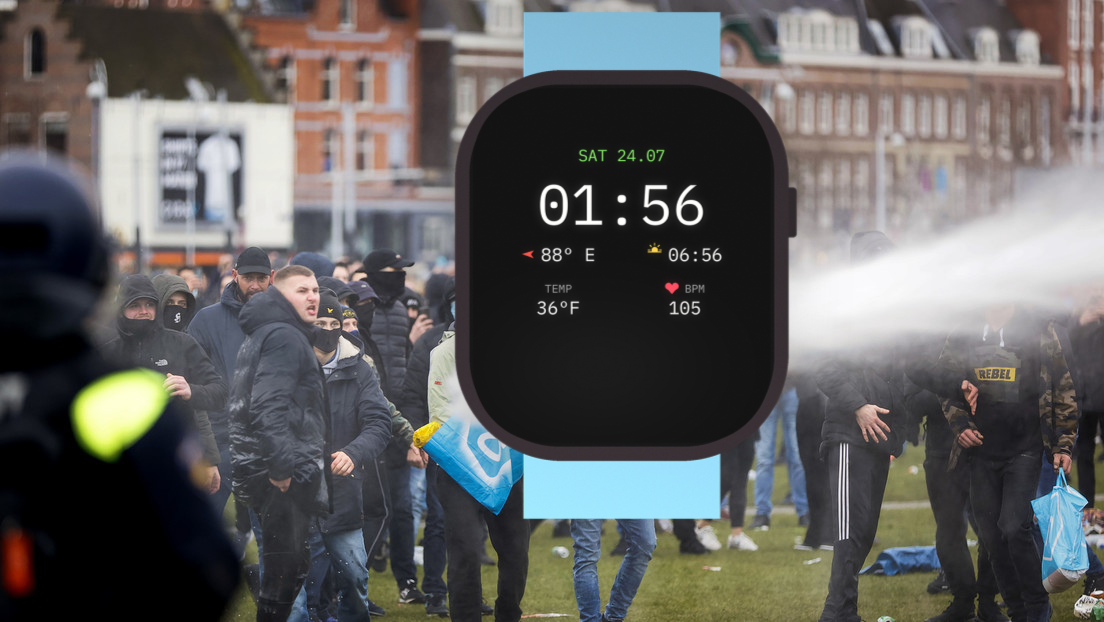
1:56
